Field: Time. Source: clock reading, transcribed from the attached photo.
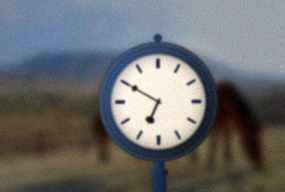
6:50
